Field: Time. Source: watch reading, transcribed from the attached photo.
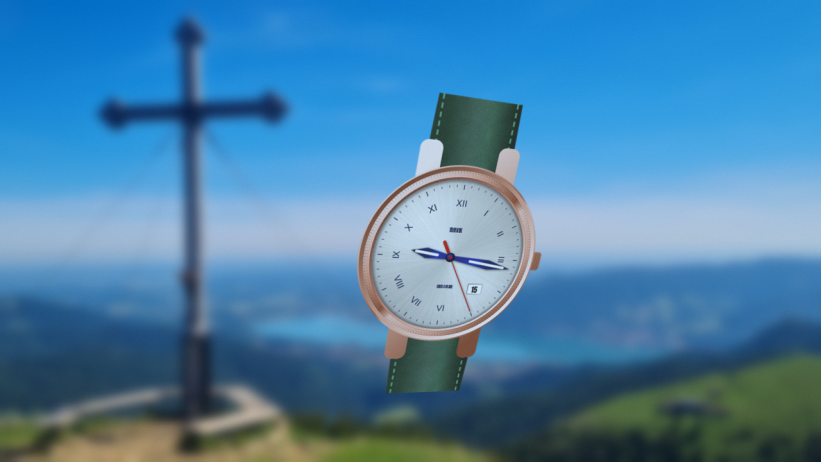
9:16:25
